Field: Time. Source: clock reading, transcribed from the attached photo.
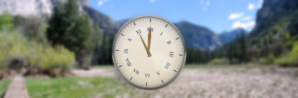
11:00
